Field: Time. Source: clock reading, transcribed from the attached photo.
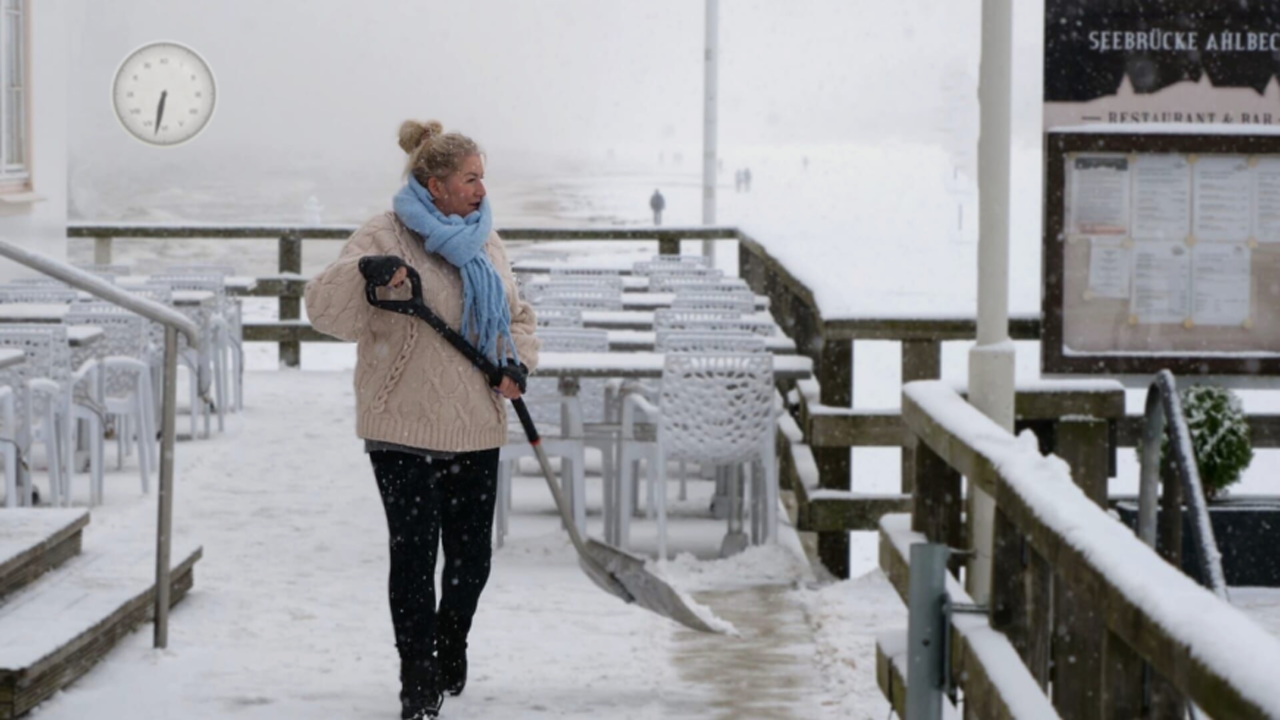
6:32
